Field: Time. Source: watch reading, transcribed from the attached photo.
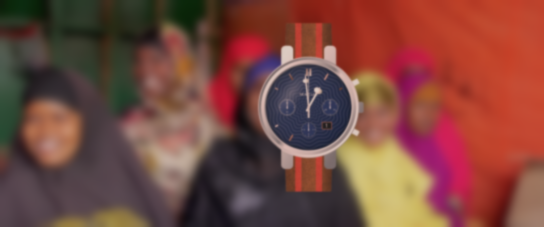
12:59
